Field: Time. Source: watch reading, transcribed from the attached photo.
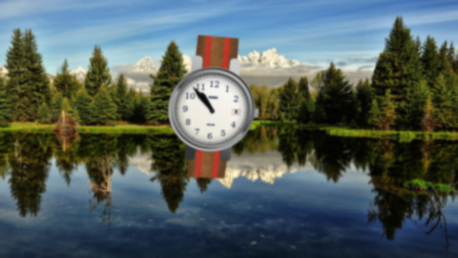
10:53
